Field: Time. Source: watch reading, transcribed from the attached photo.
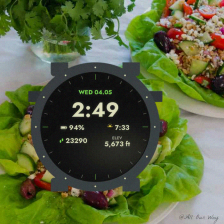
2:49
